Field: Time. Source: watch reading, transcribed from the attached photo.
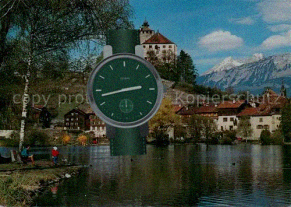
2:43
